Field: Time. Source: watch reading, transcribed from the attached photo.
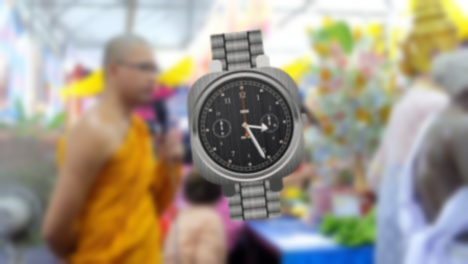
3:26
